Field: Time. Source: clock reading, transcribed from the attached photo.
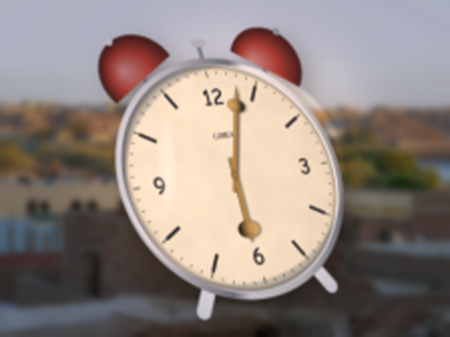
6:03
